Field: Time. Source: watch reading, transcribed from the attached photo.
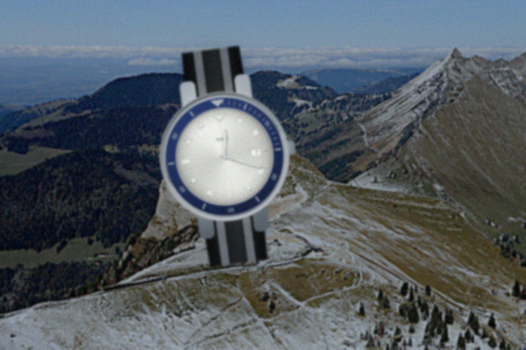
12:19
